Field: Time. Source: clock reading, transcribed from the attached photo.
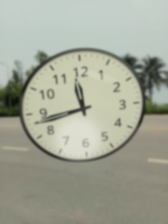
11:43
